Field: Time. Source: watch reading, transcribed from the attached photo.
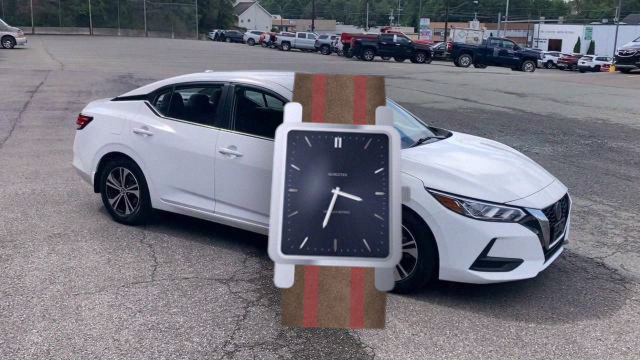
3:33
